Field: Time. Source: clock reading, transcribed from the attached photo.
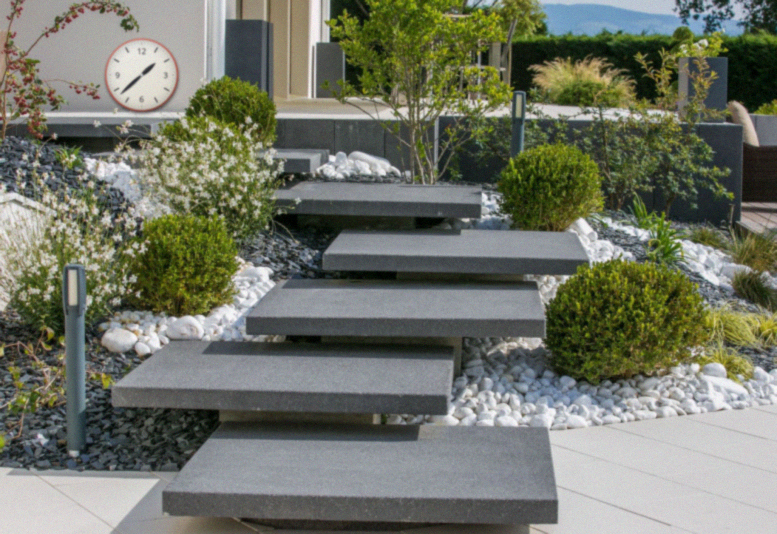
1:38
